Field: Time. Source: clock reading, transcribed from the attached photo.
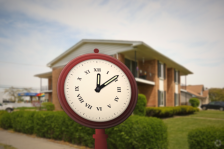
12:09
